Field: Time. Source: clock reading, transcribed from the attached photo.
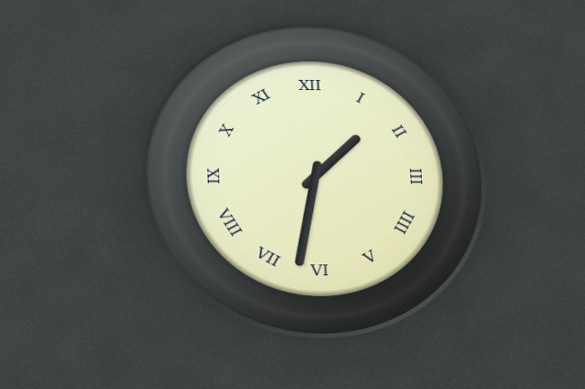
1:32
